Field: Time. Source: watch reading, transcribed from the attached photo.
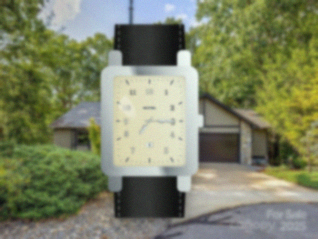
7:15
